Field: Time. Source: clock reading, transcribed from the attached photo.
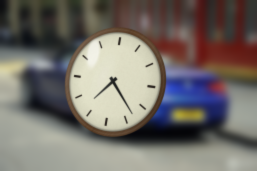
7:23
